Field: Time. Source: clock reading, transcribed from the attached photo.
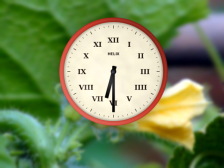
6:30
